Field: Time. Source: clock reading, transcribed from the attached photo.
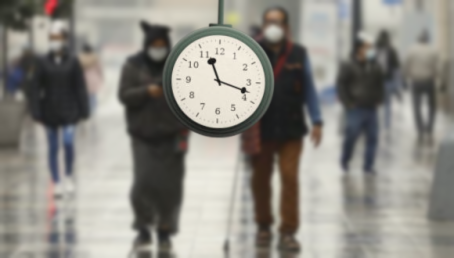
11:18
